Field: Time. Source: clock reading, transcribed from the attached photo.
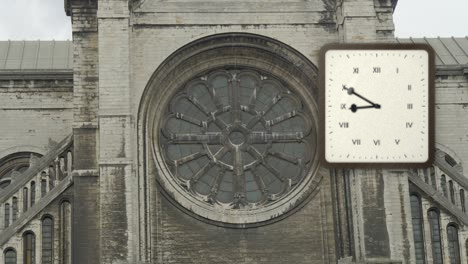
8:50
